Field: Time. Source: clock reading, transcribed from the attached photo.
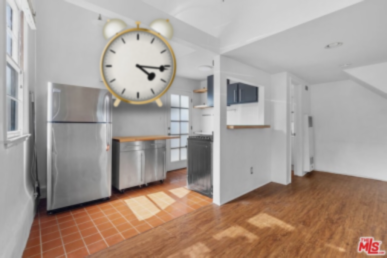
4:16
